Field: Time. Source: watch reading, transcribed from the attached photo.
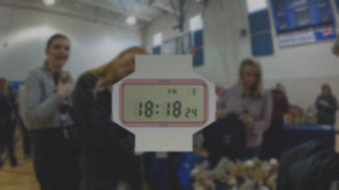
18:18:24
